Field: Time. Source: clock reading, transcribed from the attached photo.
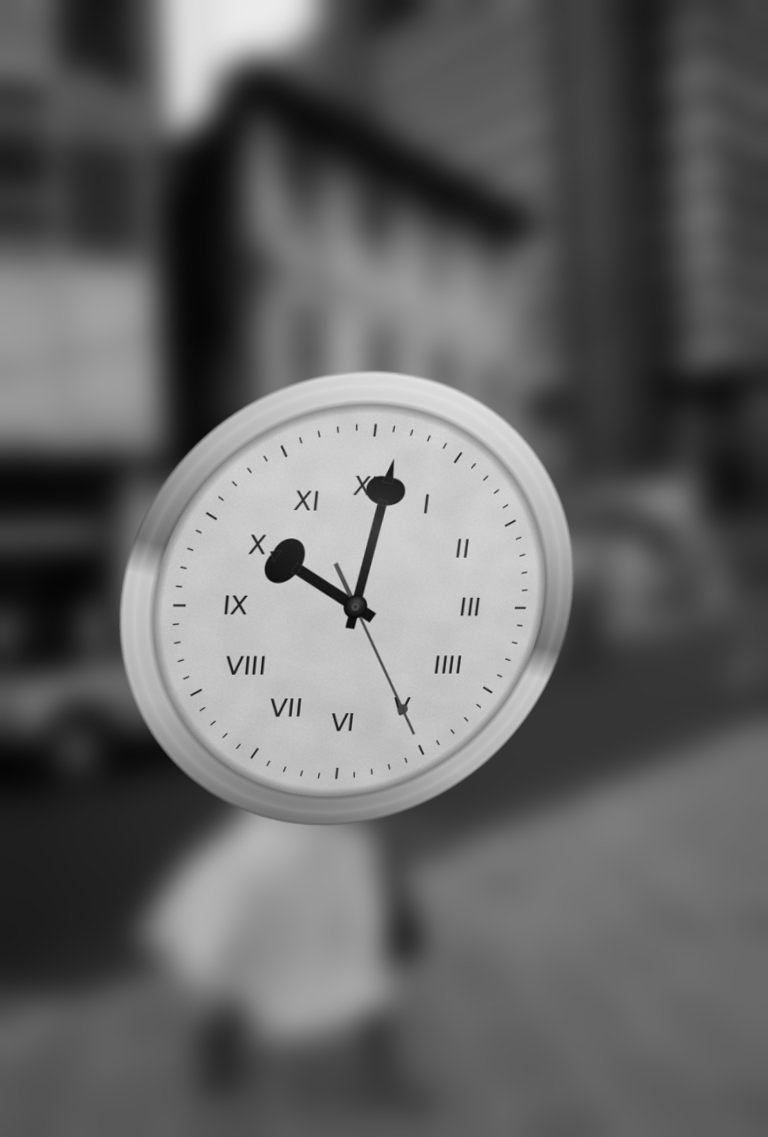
10:01:25
